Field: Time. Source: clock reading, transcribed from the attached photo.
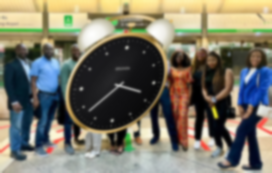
3:38
